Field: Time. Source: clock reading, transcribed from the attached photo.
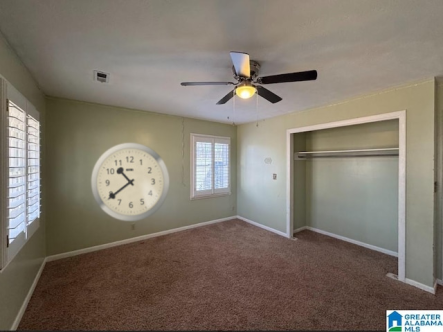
10:39
